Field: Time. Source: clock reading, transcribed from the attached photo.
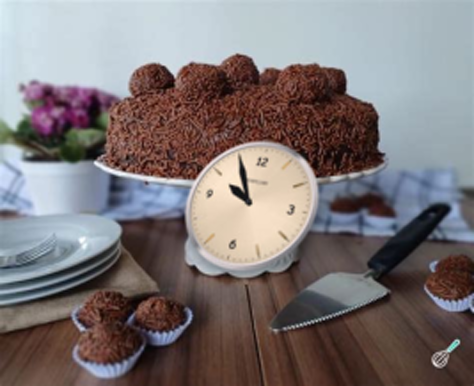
9:55
